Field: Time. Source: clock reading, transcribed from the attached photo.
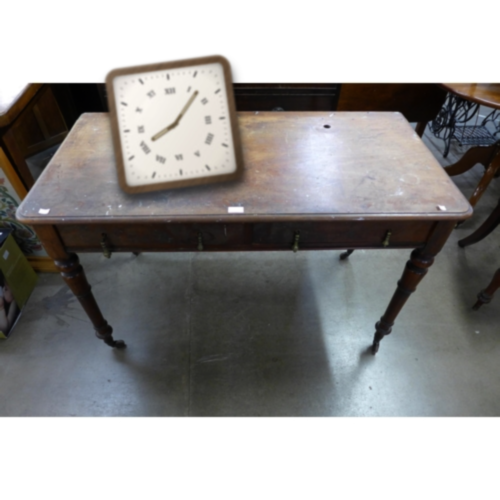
8:07
